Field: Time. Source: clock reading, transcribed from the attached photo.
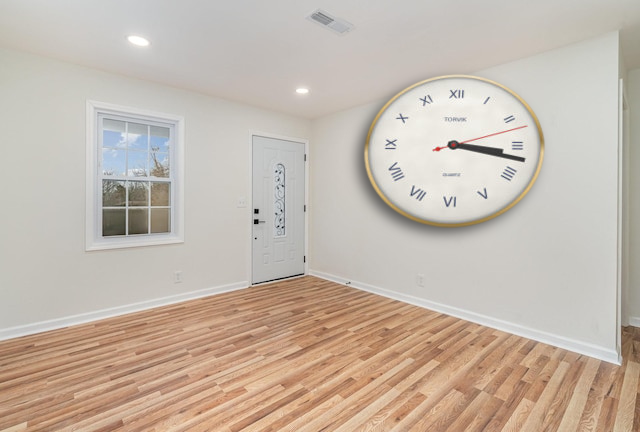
3:17:12
